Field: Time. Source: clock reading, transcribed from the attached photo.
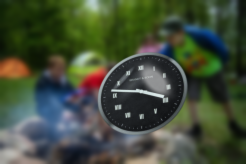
3:47
